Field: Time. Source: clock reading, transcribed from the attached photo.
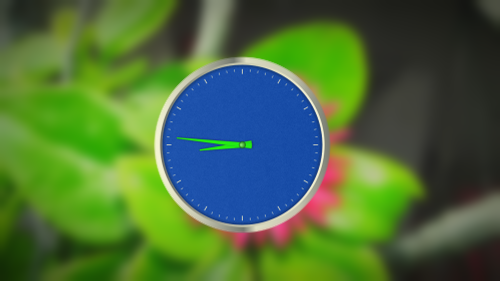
8:46
